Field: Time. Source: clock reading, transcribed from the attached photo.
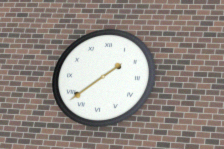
1:38
